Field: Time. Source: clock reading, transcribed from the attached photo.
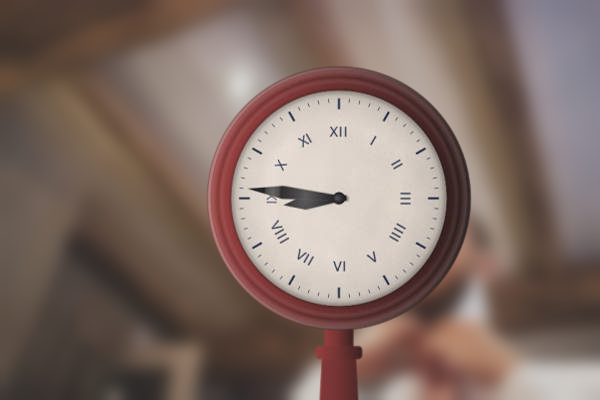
8:46
